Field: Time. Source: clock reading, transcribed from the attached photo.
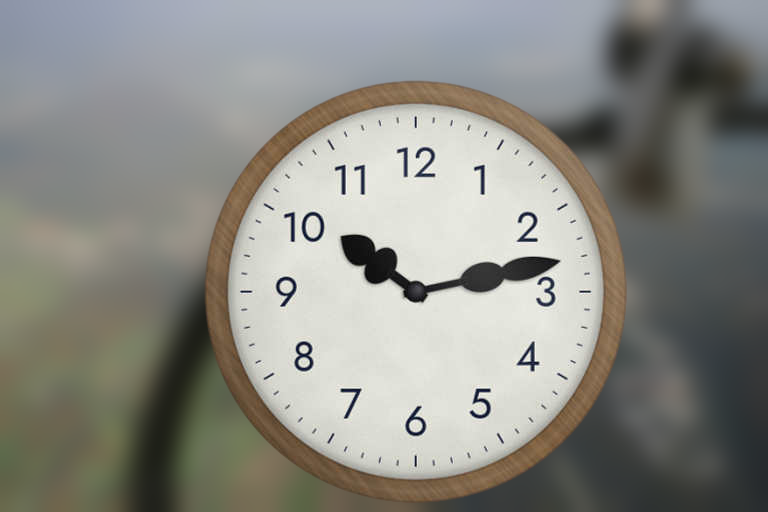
10:13
